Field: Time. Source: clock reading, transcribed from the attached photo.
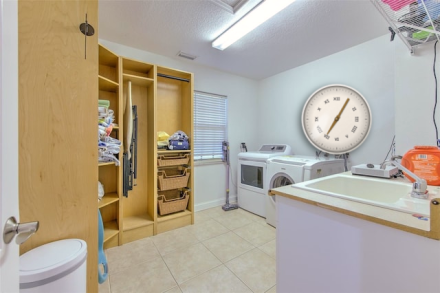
7:05
